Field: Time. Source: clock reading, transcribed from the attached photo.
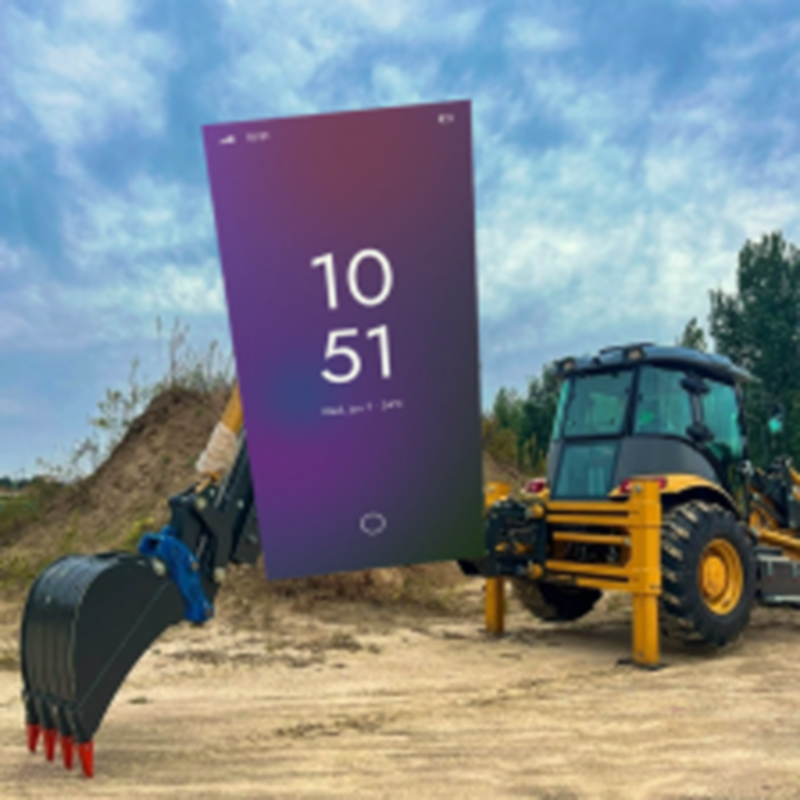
10:51
